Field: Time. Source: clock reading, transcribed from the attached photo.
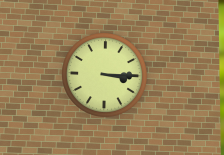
3:15
